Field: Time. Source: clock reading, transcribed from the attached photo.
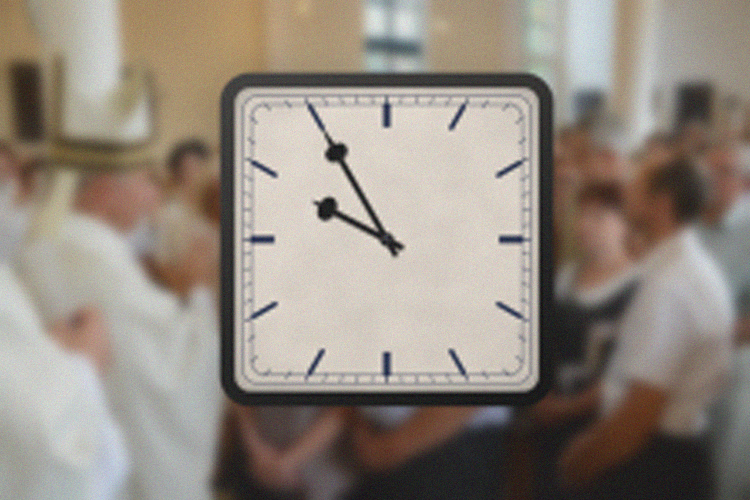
9:55
